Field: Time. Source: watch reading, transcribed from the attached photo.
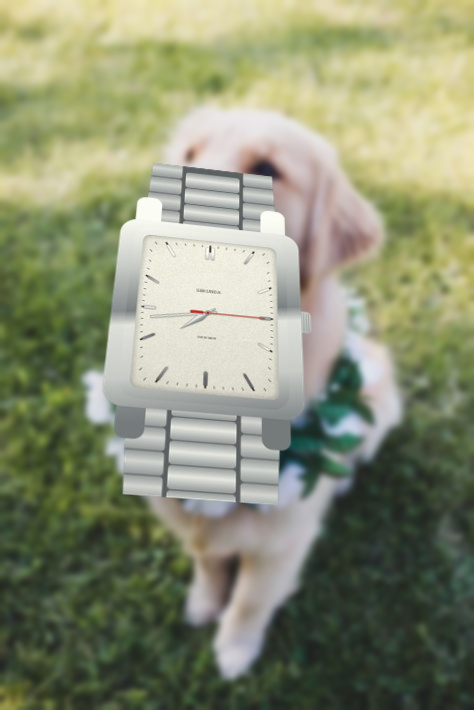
7:43:15
